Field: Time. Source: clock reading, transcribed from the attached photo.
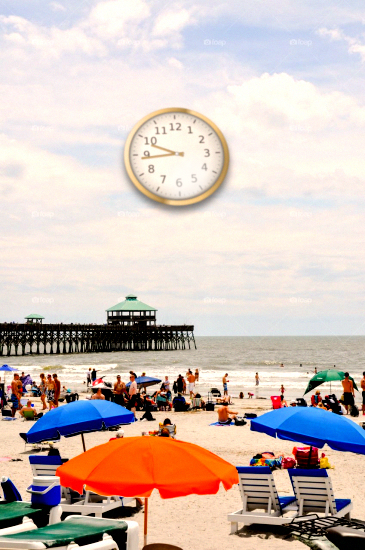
9:44
